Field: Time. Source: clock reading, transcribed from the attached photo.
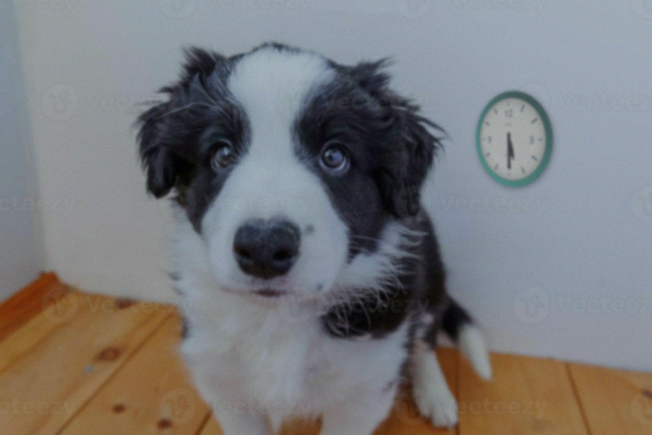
5:30
